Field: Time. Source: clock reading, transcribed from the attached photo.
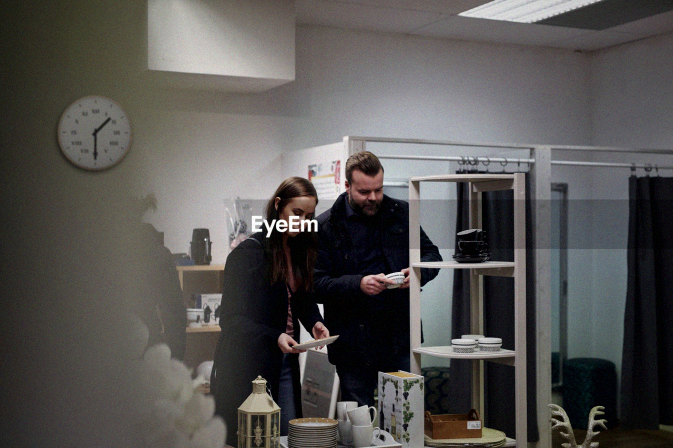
1:30
